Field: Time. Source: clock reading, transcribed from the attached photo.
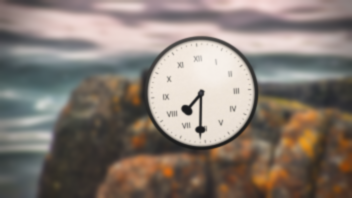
7:31
